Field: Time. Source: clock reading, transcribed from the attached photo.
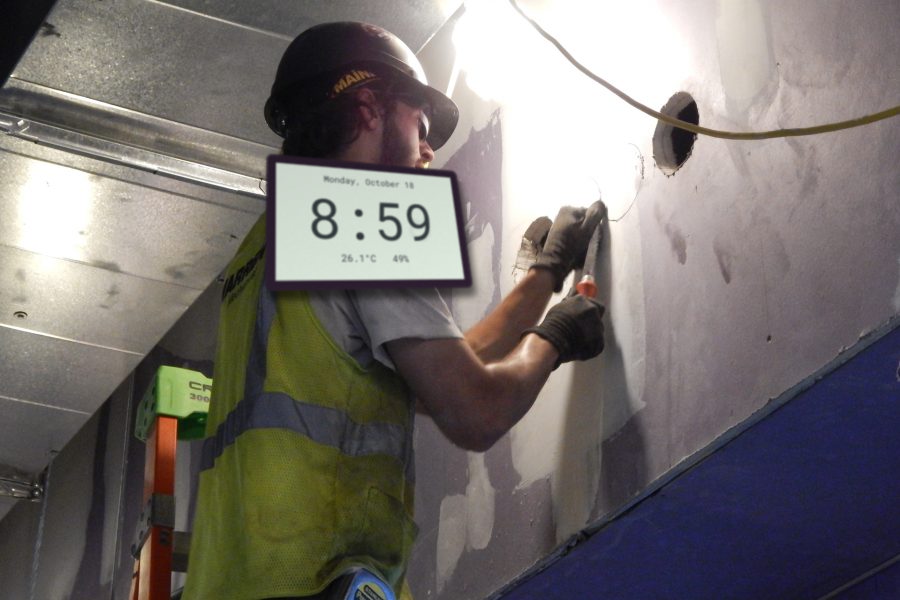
8:59
